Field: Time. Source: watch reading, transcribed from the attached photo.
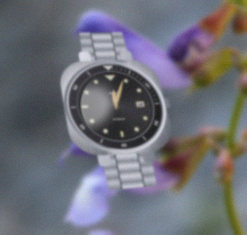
12:04
